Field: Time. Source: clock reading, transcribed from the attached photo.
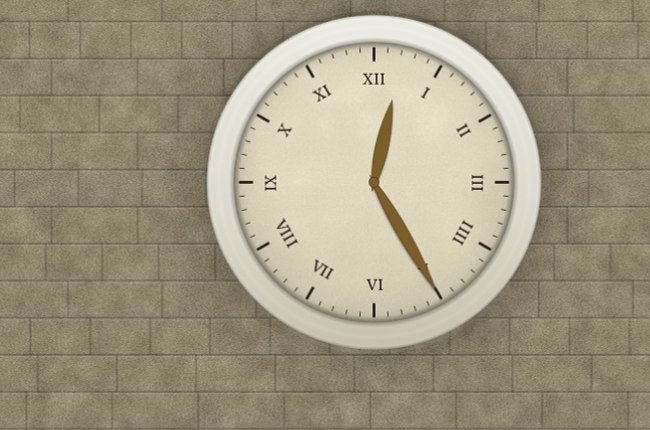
12:25
